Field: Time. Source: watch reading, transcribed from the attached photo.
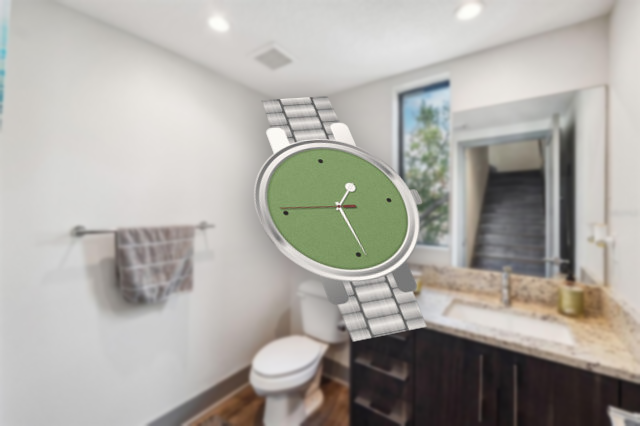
1:28:46
